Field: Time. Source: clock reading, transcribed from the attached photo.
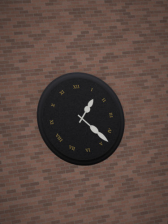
1:23
